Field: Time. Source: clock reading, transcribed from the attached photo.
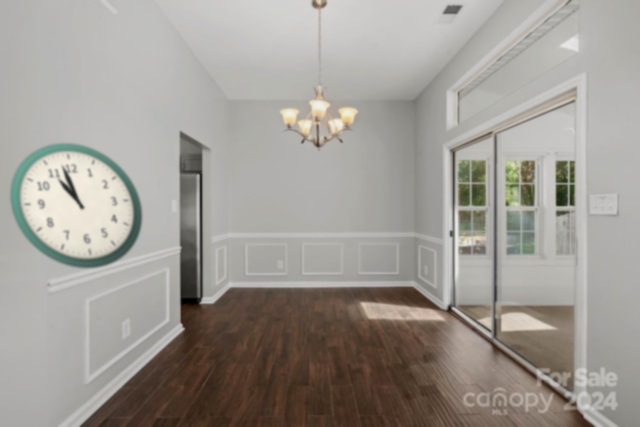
10:58
